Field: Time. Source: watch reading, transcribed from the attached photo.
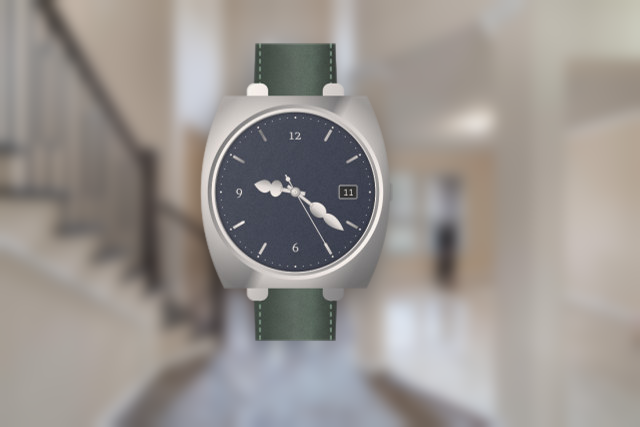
9:21:25
